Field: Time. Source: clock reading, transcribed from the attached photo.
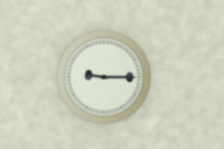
9:15
